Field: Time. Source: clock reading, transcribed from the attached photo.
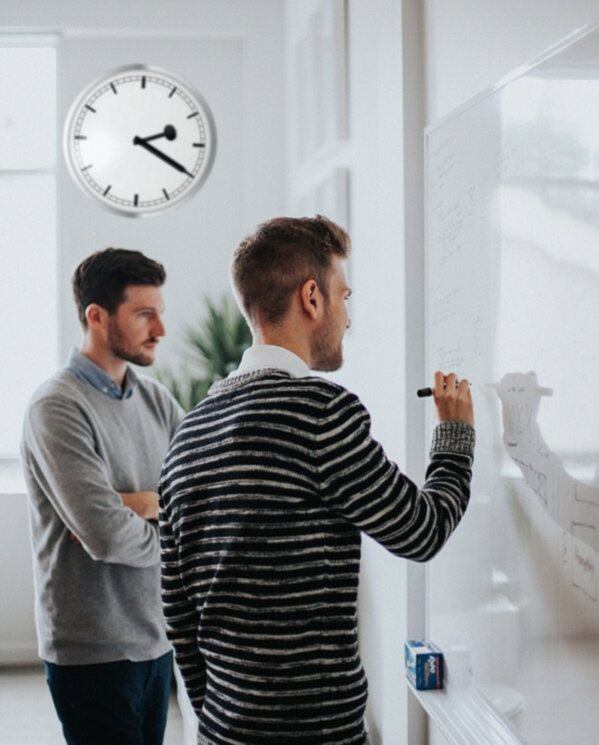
2:20
